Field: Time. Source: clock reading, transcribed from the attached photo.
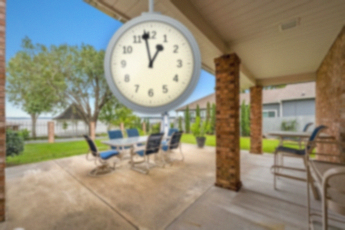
12:58
